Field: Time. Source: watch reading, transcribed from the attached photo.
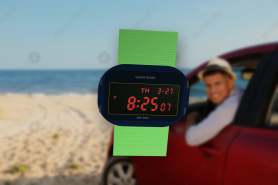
8:25:07
